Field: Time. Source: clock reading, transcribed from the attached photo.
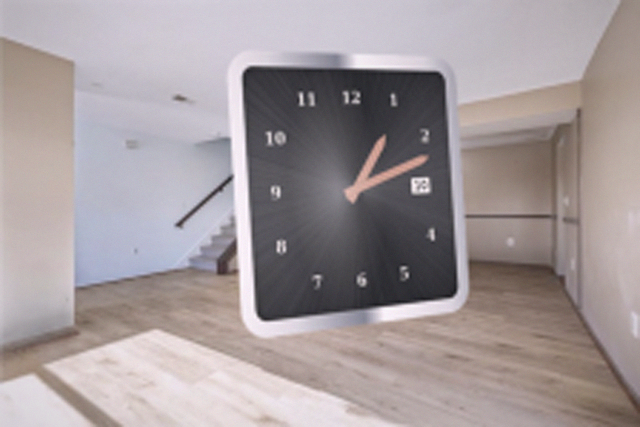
1:12
